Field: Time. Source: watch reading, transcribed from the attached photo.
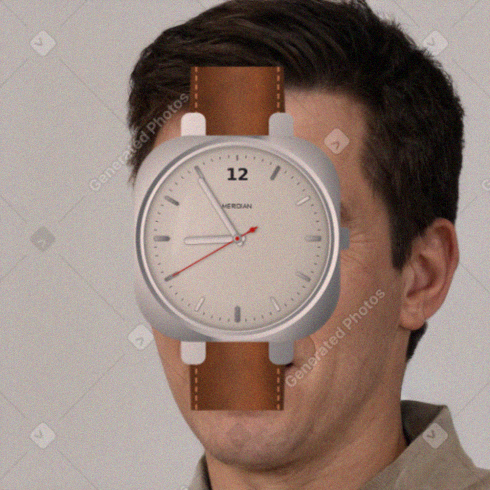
8:54:40
